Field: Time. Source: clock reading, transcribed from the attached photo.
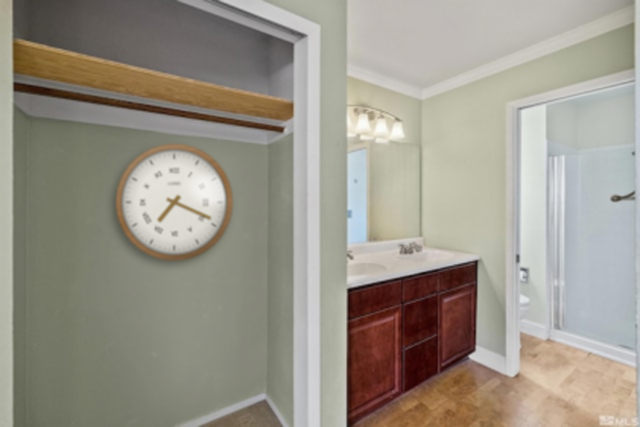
7:19
